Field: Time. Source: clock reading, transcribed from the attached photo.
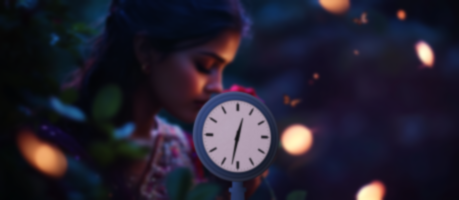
12:32
